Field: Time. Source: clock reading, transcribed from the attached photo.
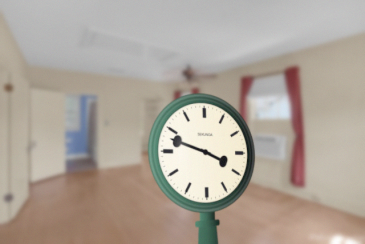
3:48
